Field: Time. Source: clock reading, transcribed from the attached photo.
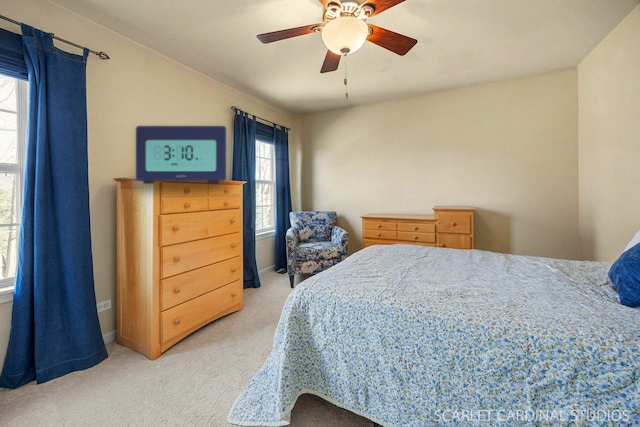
3:10
